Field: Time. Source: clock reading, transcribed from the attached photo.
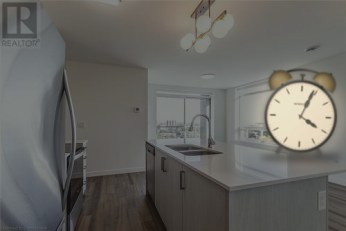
4:04
